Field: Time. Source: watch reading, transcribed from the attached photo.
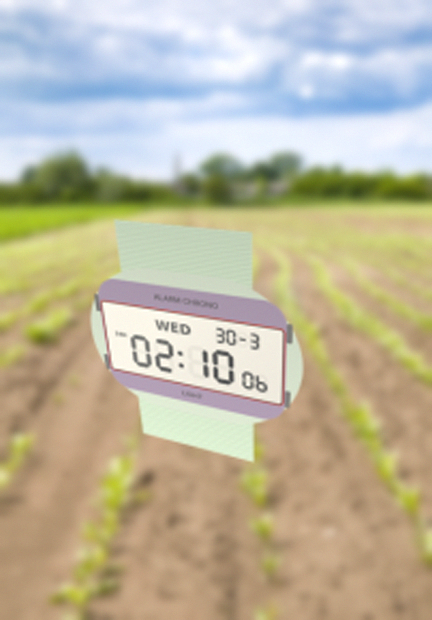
2:10:06
